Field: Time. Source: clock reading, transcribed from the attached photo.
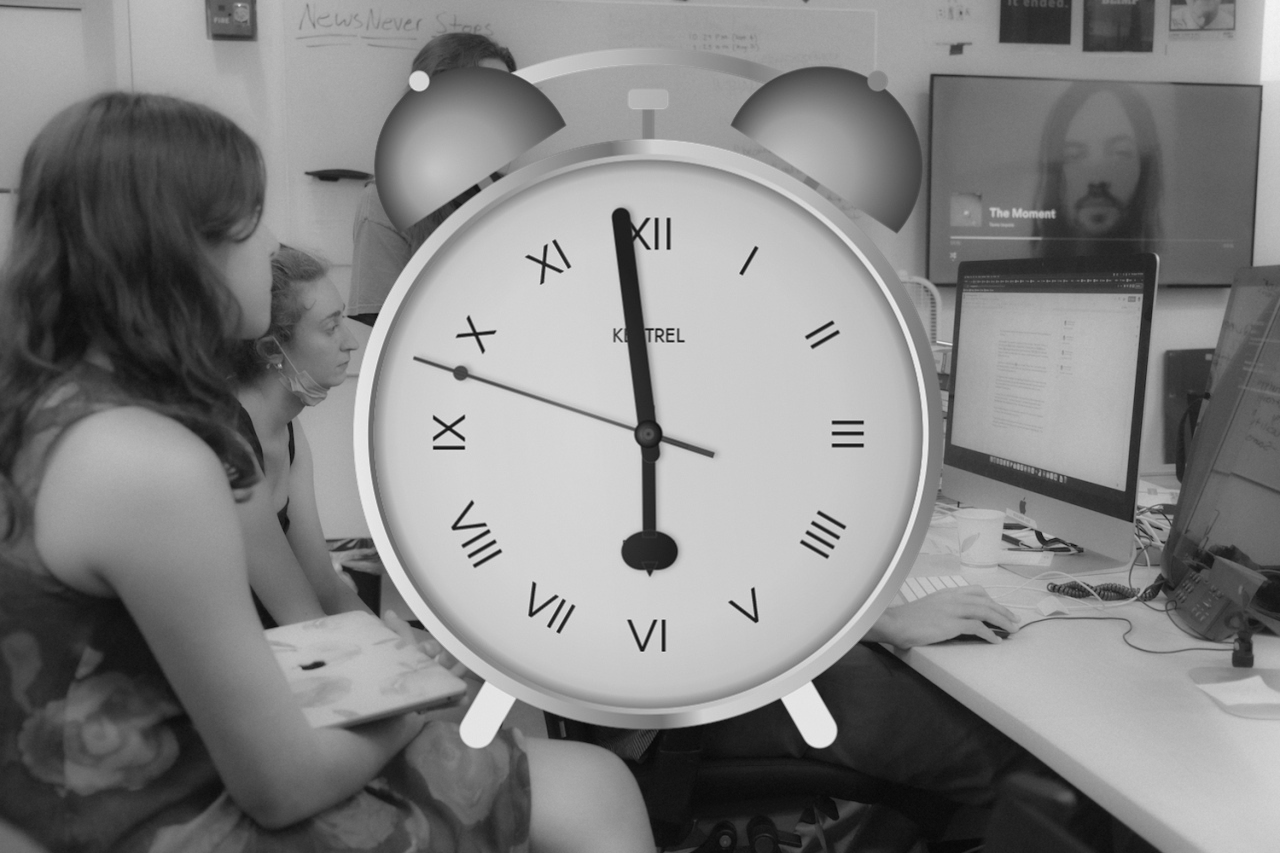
5:58:48
